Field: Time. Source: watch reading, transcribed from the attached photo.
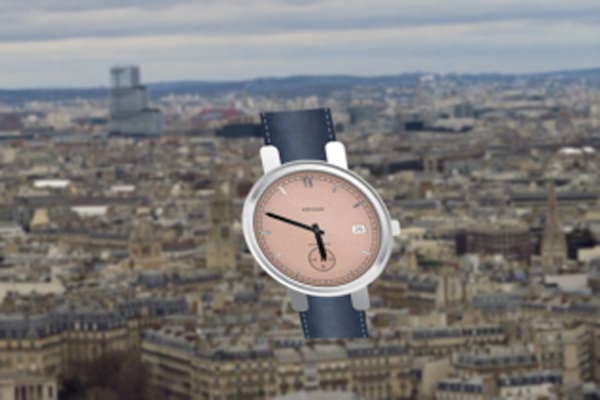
5:49
